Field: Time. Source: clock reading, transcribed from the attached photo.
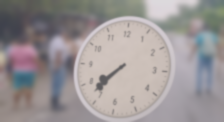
7:37
